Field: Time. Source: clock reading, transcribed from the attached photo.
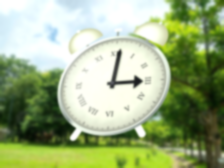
3:01
